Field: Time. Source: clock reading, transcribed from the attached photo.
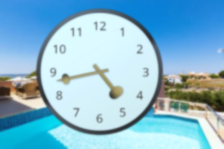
4:43
